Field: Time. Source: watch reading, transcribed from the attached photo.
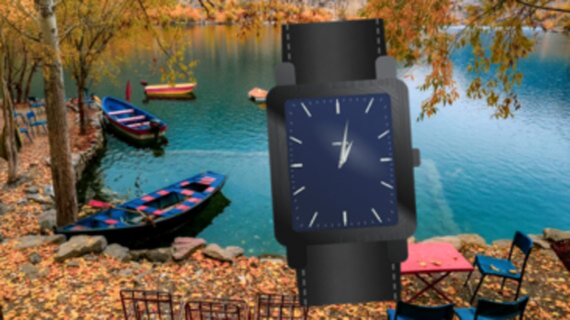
1:02
